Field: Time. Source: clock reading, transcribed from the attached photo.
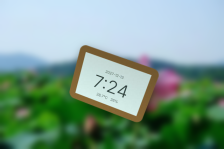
7:24
